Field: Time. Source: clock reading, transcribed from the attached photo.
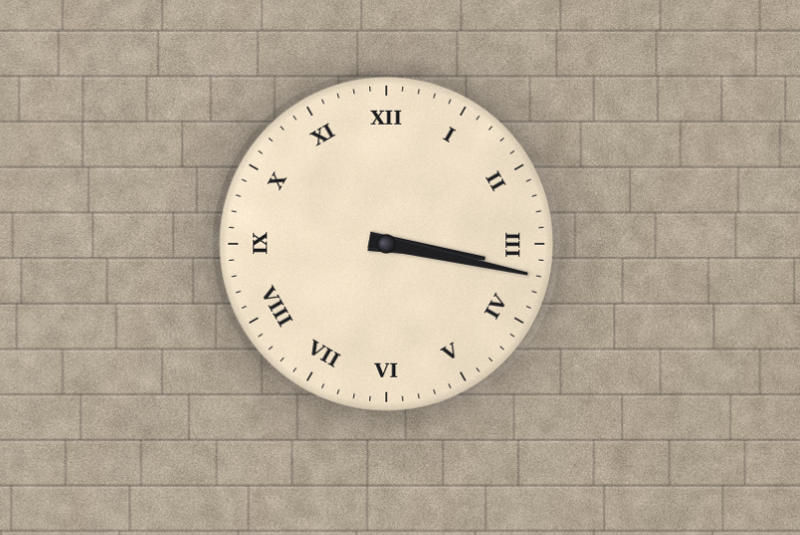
3:17
